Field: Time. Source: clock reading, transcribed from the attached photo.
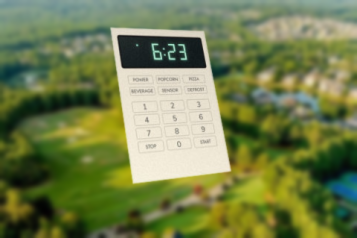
6:23
